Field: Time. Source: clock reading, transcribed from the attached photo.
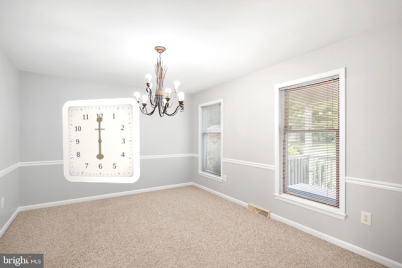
6:00
